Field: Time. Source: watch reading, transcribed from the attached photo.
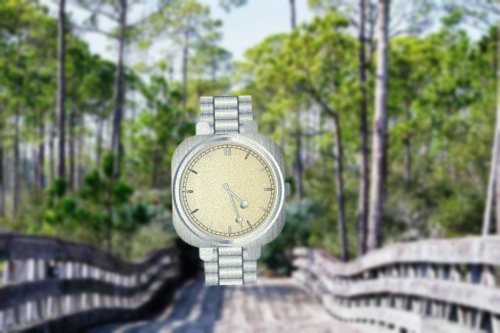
4:27
